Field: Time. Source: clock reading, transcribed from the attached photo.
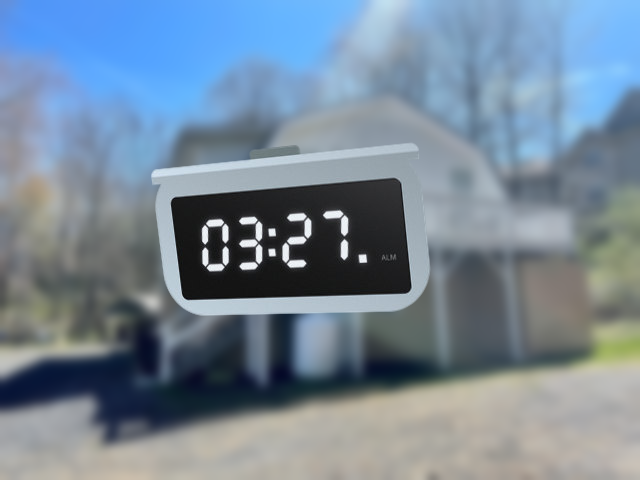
3:27
